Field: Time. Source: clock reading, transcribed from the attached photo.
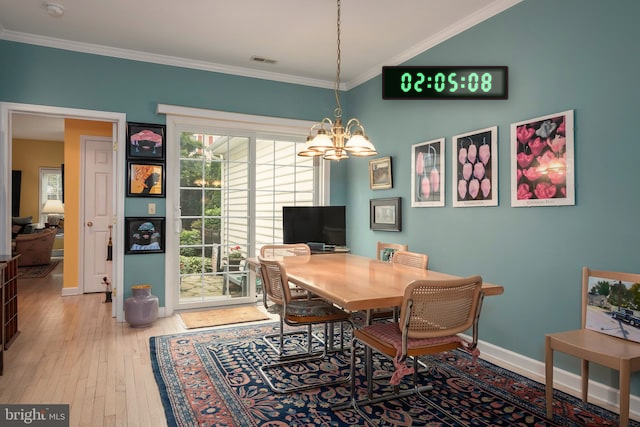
2:05:08
